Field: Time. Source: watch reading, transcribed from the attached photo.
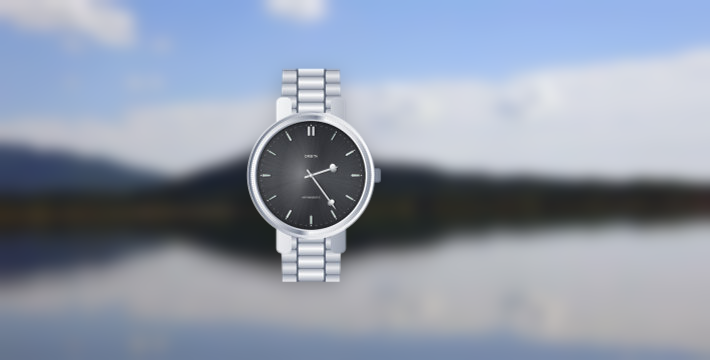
2:24
